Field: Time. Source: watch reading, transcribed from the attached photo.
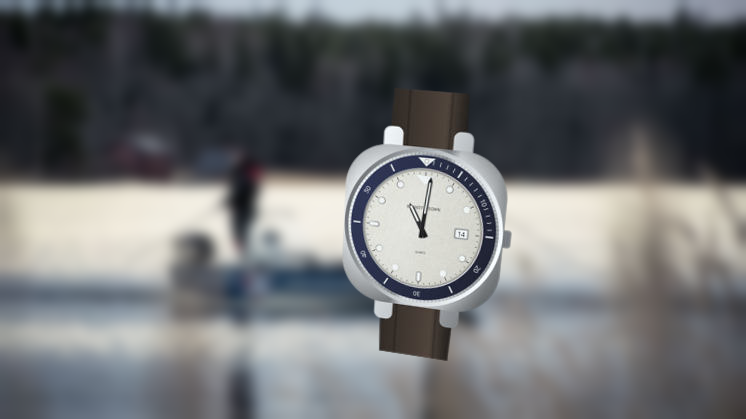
11:01
